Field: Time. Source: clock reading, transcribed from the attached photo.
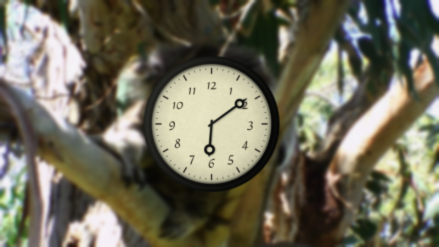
6:09
